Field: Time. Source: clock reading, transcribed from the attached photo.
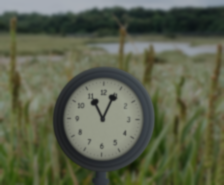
11:04
